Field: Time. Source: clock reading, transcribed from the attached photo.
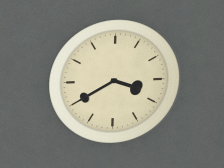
3:40
